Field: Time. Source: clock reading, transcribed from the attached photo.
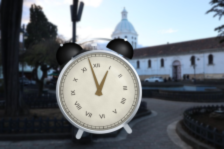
12:58
